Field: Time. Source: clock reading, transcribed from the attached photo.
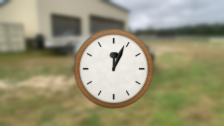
12:04
